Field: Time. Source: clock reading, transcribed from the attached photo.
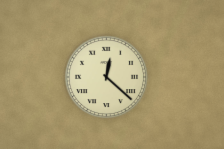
12:22
